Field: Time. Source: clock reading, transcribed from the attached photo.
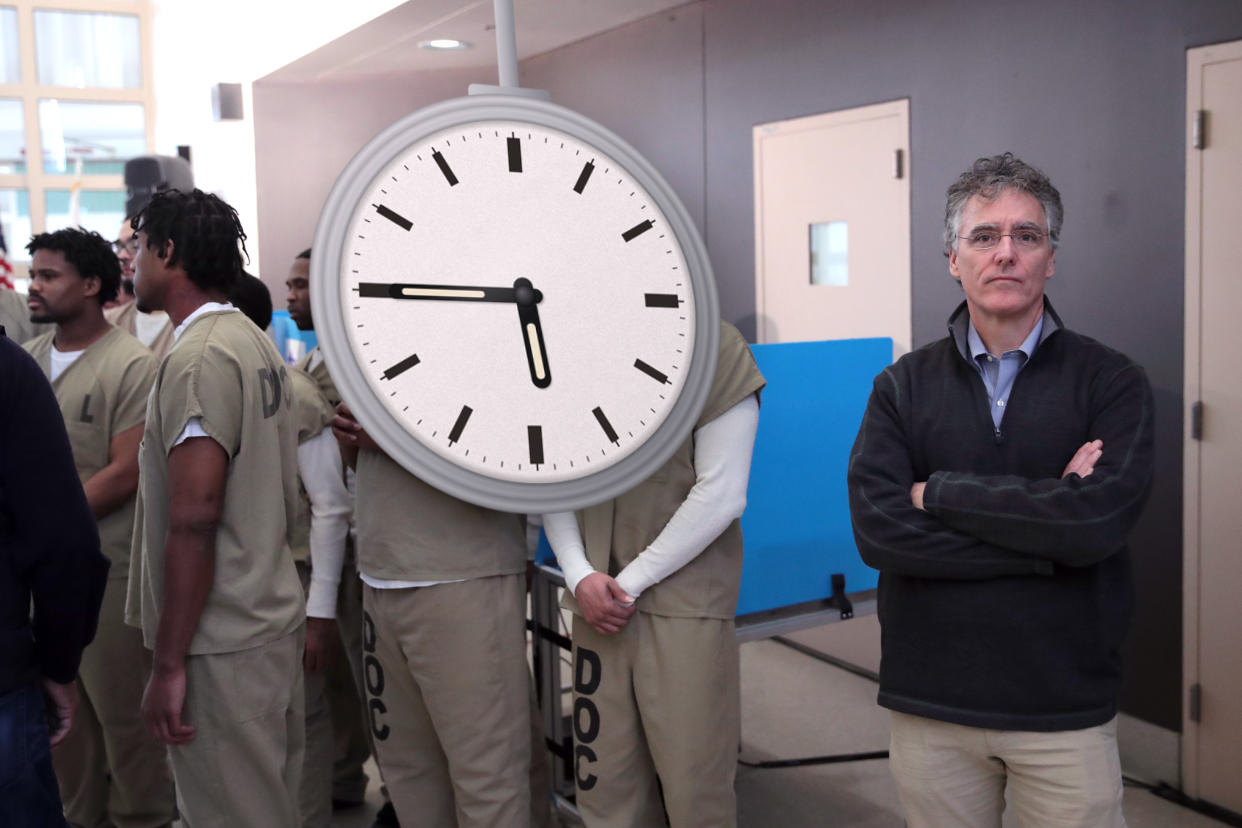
5:45
